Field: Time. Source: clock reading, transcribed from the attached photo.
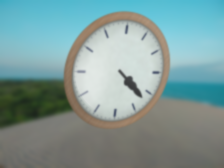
4:22
